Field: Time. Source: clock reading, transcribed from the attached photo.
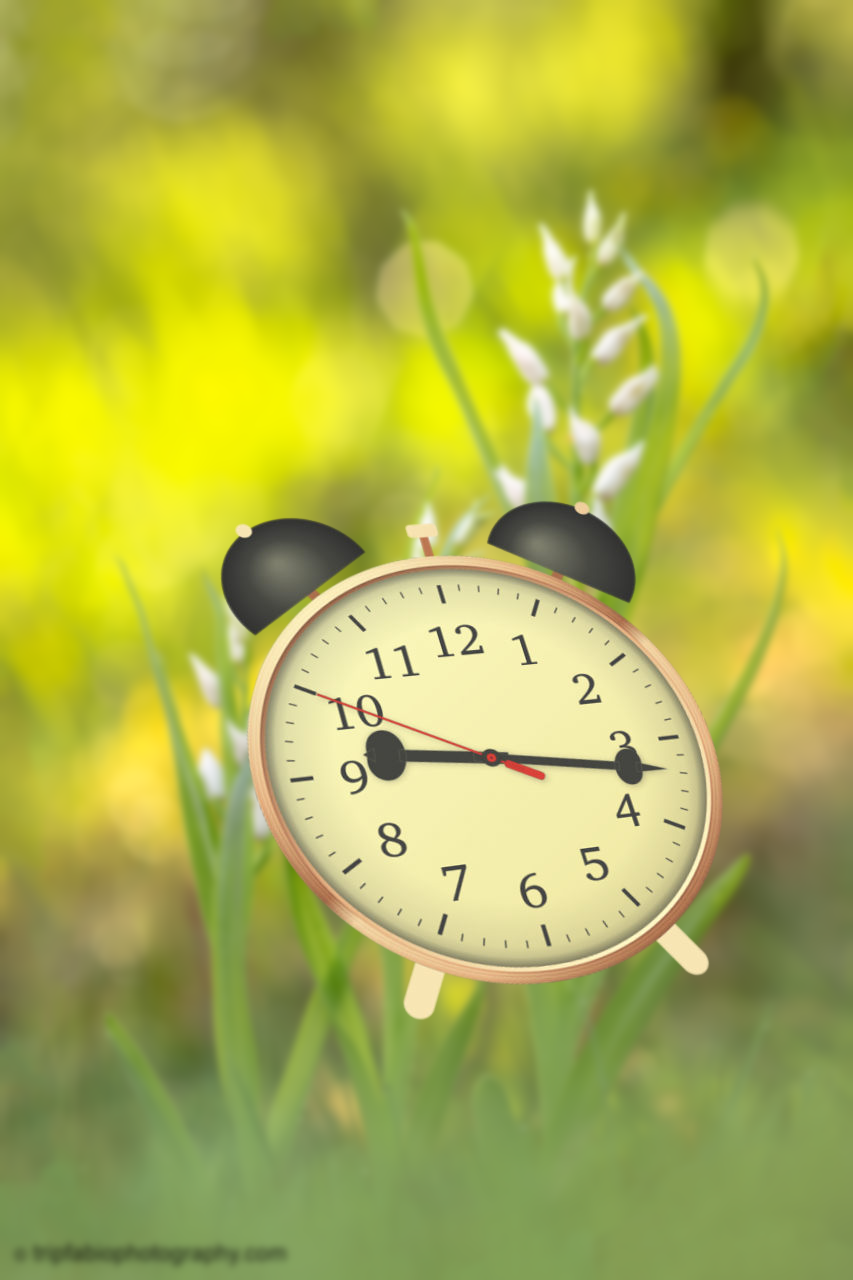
9:16:50
